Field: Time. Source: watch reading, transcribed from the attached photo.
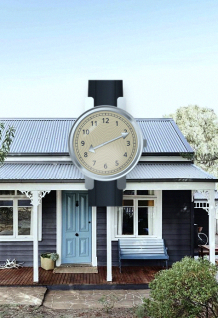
8:11
